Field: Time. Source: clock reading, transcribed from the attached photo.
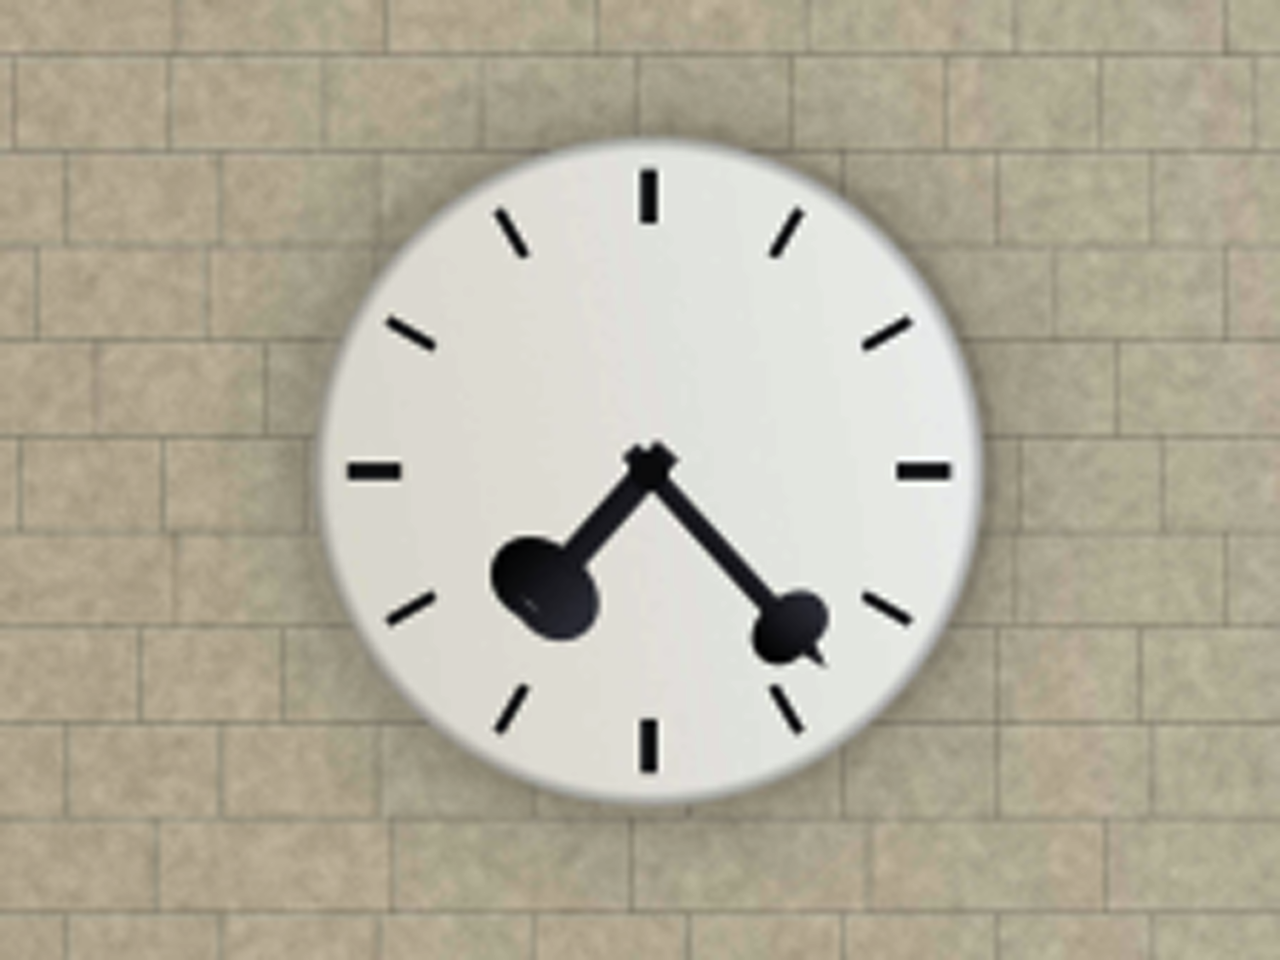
7:23
